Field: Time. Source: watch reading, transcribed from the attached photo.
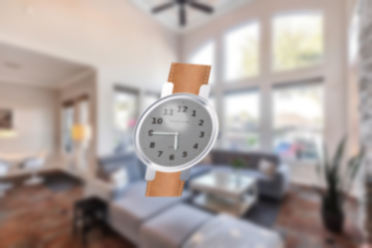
5:45
